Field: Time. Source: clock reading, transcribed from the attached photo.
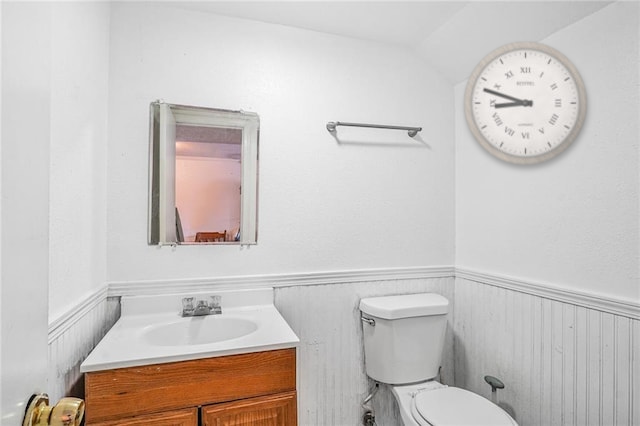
8:48
